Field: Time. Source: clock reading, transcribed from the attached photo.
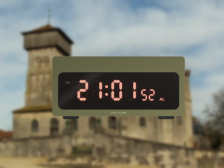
21:01:52
